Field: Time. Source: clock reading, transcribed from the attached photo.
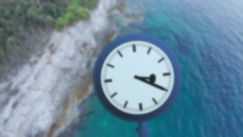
3:20
